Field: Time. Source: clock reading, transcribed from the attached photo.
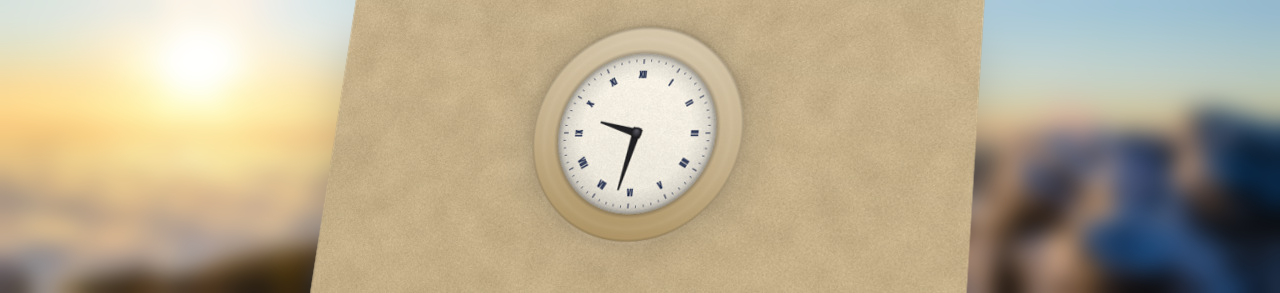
9:32
